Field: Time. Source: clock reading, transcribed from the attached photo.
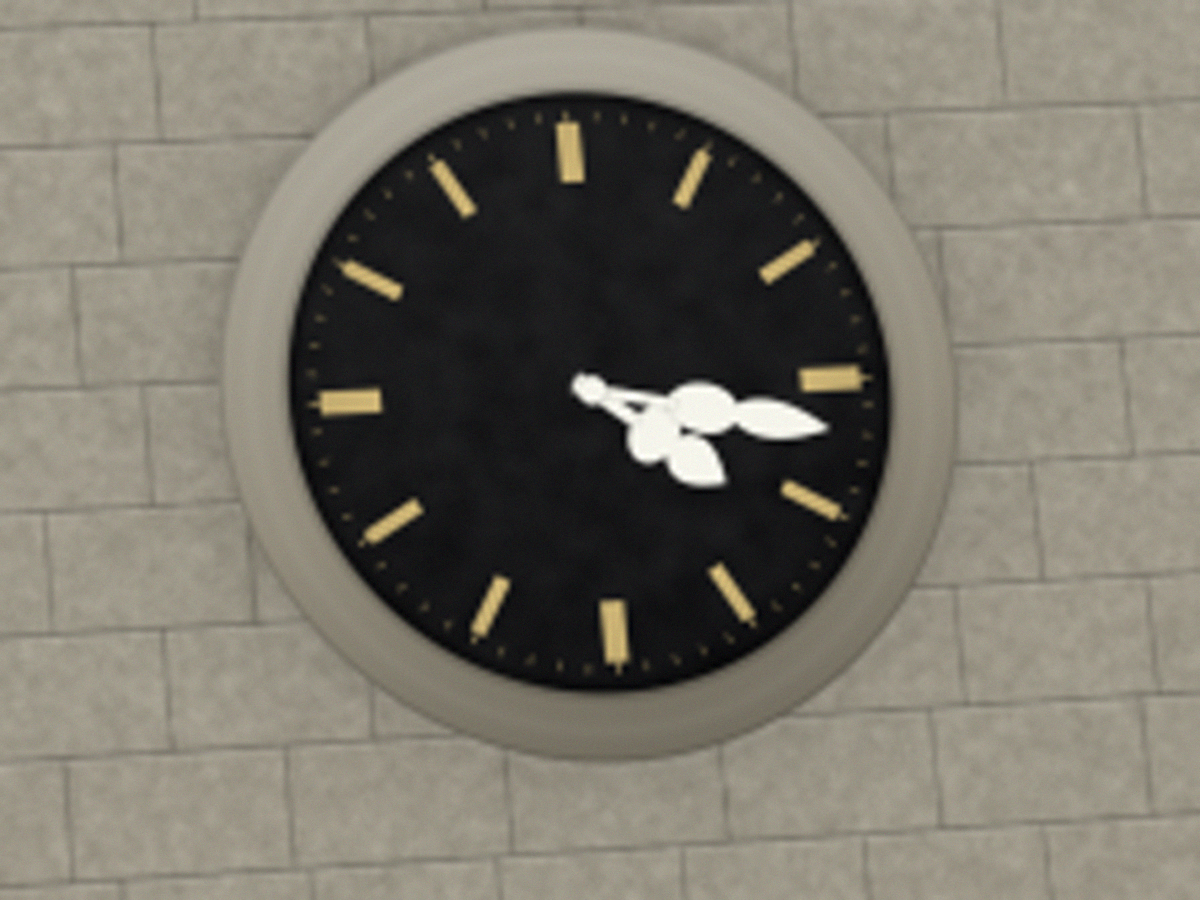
4:17
